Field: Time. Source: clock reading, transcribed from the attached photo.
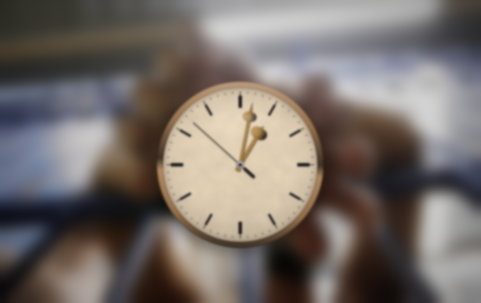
1:01:52
